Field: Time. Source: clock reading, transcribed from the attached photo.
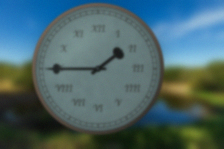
1:45
